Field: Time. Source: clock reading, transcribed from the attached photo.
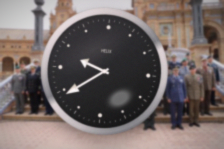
9:39
